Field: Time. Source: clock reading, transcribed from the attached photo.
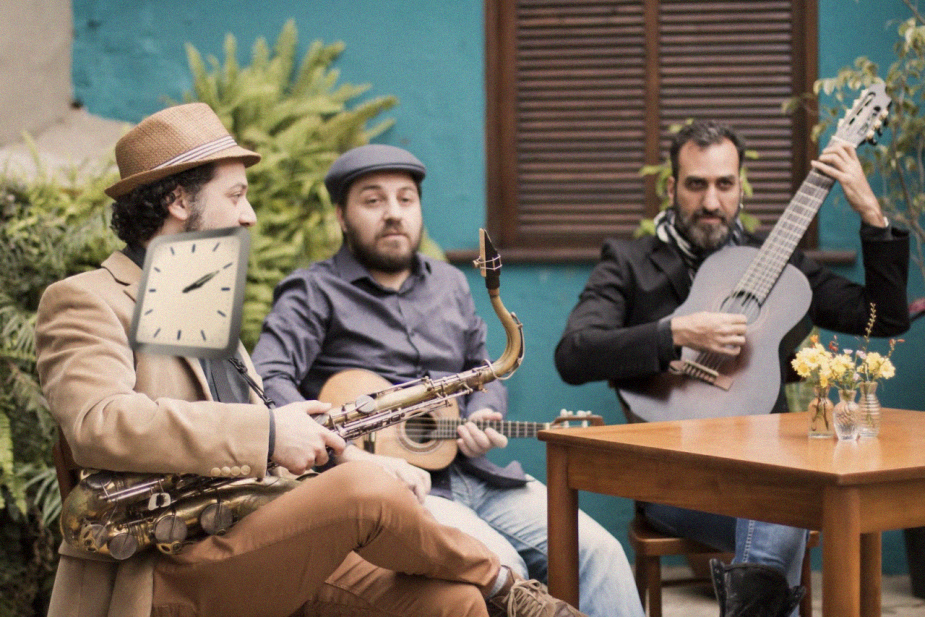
2:10
